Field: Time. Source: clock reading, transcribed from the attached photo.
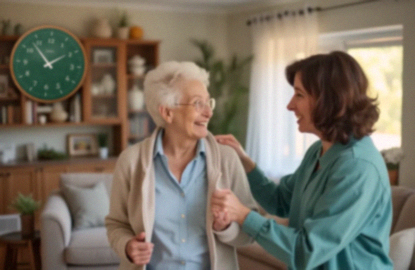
1:53
